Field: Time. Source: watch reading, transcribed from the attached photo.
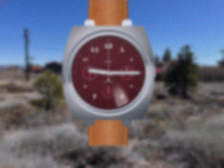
9:15
